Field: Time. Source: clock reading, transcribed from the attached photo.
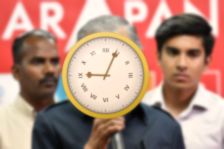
9:04
